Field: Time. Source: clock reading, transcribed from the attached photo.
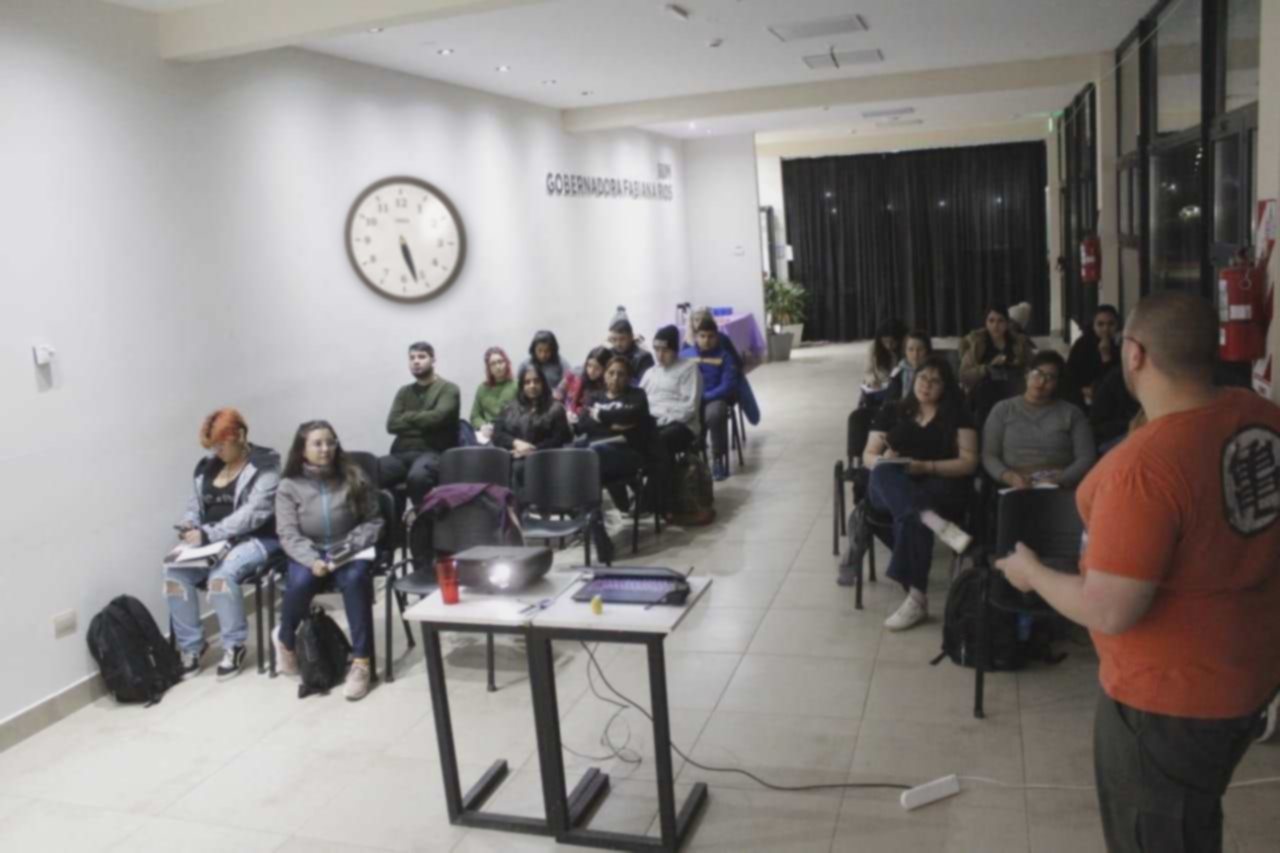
5:27
